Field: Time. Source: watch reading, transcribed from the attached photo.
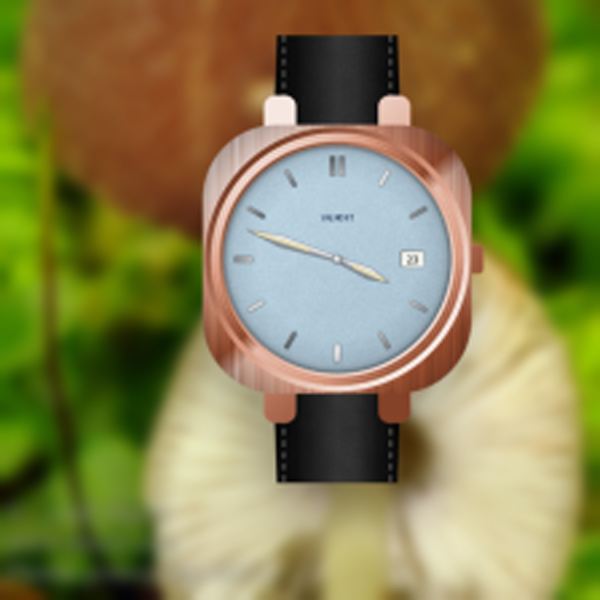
3:48
